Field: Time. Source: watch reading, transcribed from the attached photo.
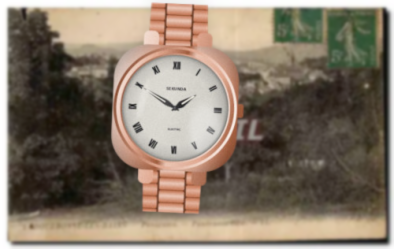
1:50
